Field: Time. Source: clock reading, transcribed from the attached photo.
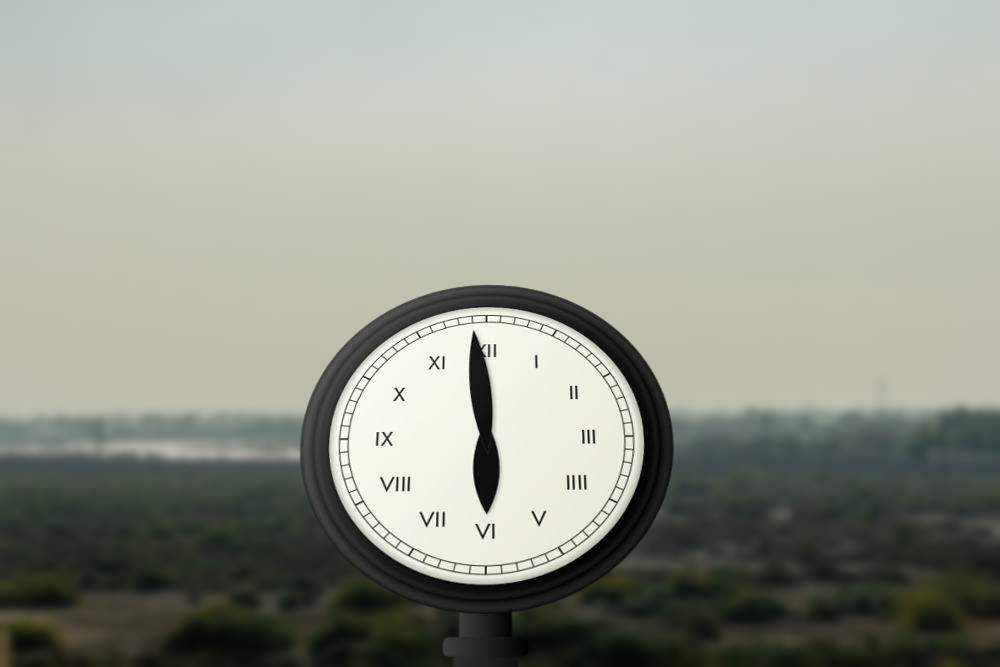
5:59
